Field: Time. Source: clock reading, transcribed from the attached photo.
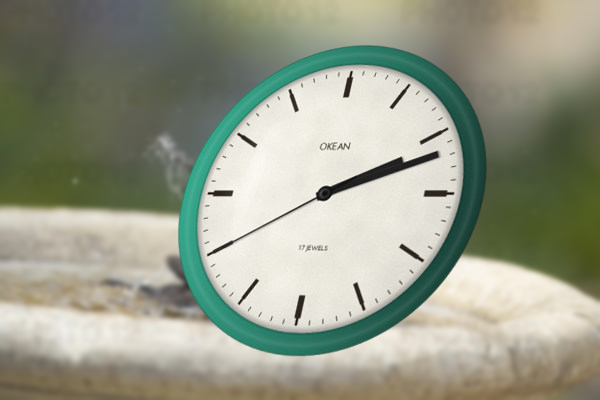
2:11:40
